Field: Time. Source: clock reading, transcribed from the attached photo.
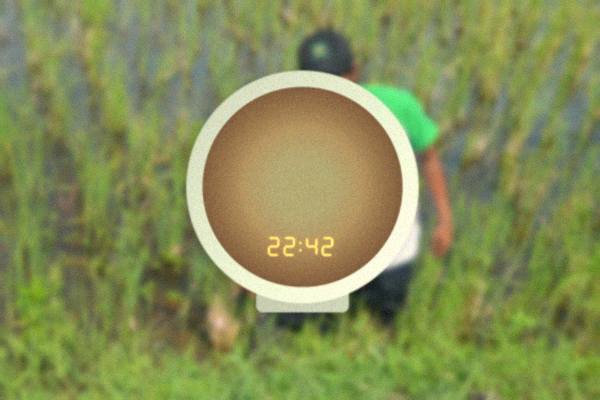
22:42
